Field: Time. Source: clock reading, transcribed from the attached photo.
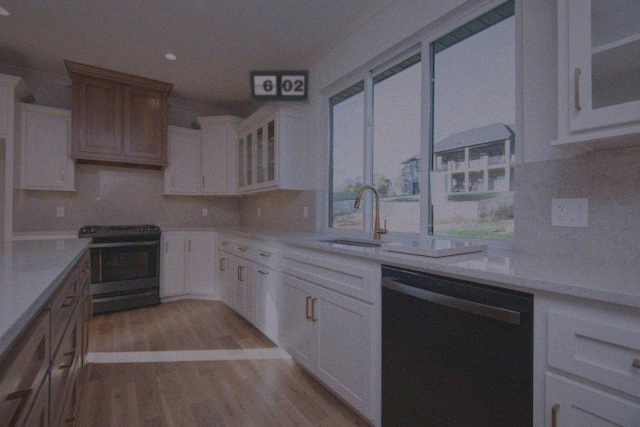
6:02
